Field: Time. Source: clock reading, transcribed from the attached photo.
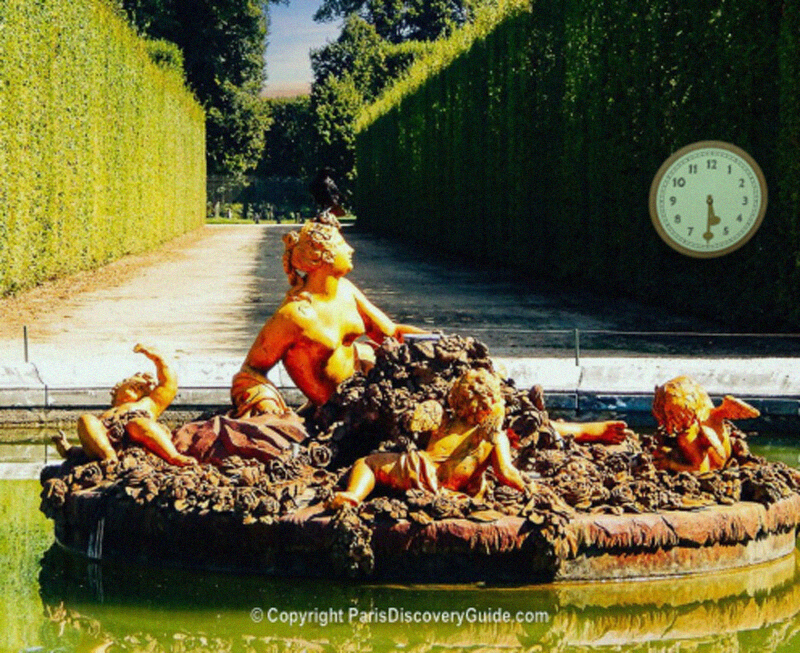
5:30
